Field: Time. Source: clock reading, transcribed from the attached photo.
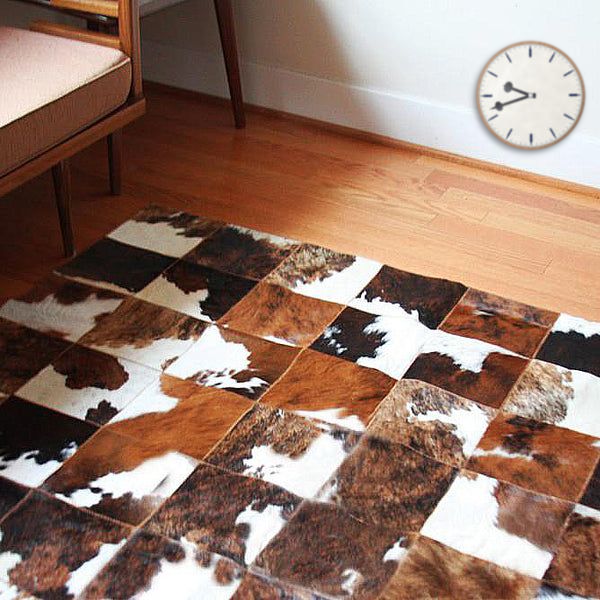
9:42
